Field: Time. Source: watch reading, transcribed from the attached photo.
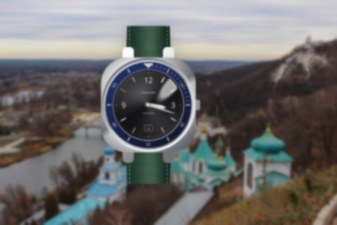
3:18
